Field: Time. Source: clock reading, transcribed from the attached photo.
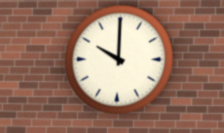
10:00
